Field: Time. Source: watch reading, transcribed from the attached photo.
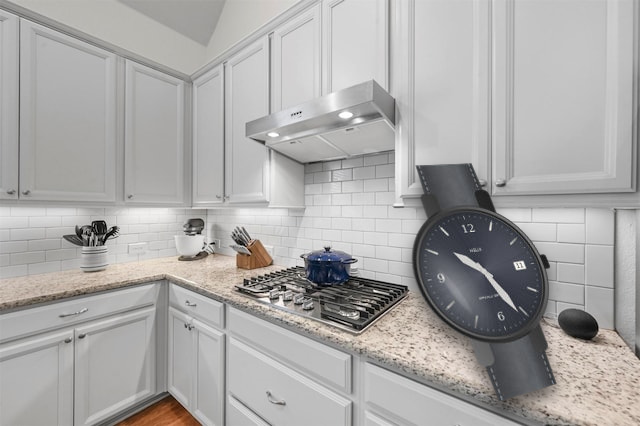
10:26
